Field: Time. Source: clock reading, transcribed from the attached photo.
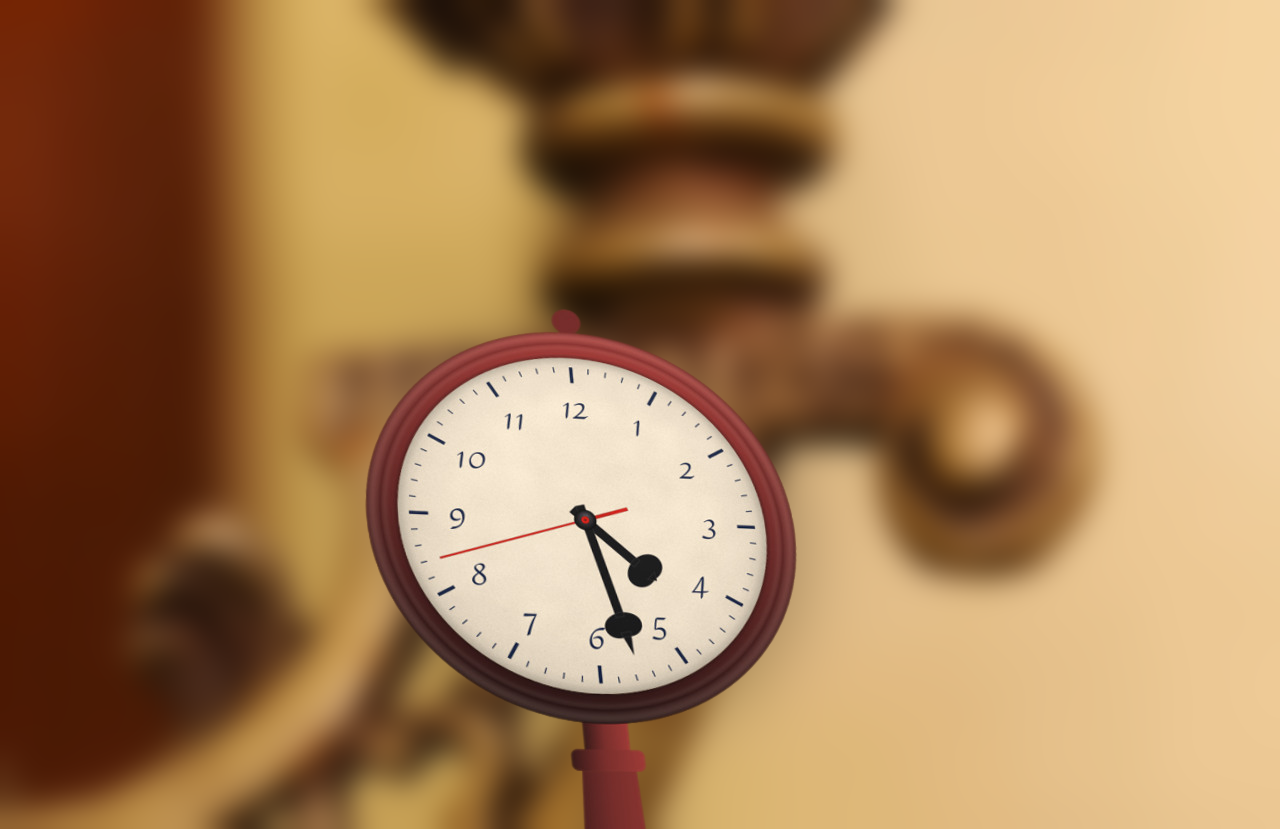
4:27:42
